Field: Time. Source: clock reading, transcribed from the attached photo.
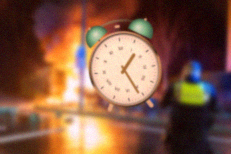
1:26
